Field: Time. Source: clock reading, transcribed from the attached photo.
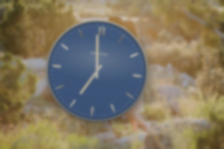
6:59
